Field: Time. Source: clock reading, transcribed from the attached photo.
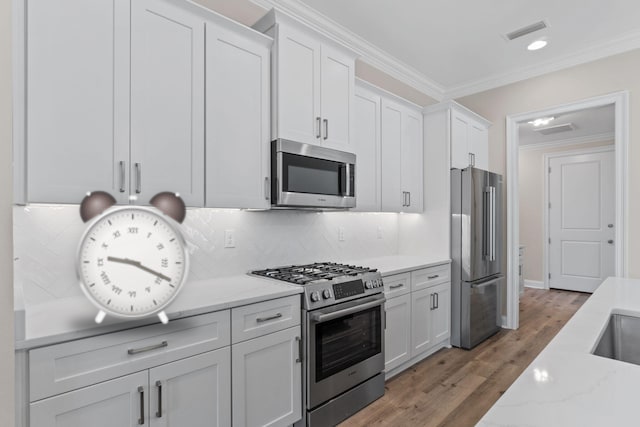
9:19
